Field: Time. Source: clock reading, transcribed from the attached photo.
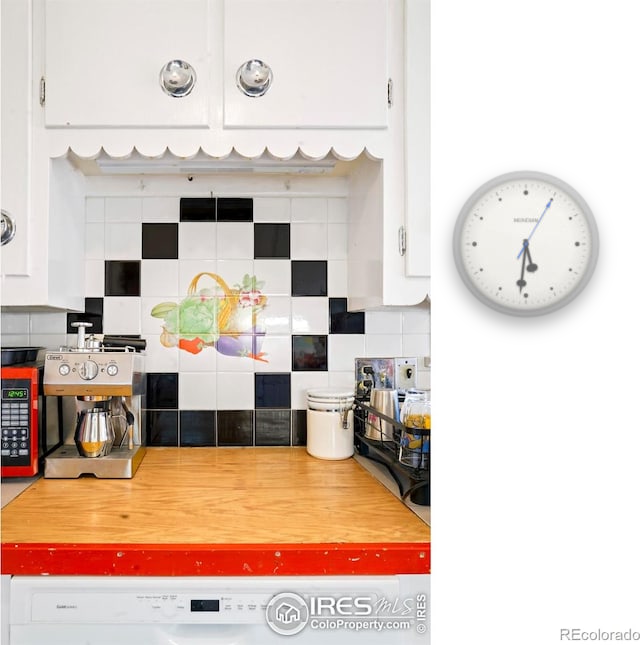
5:31:05
